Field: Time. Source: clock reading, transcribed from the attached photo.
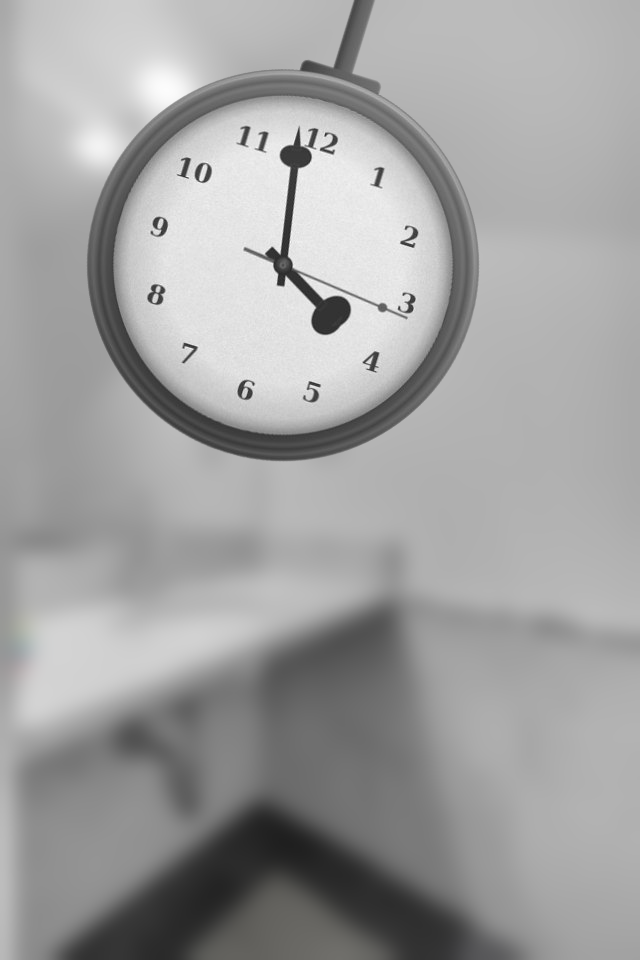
3:58:16
